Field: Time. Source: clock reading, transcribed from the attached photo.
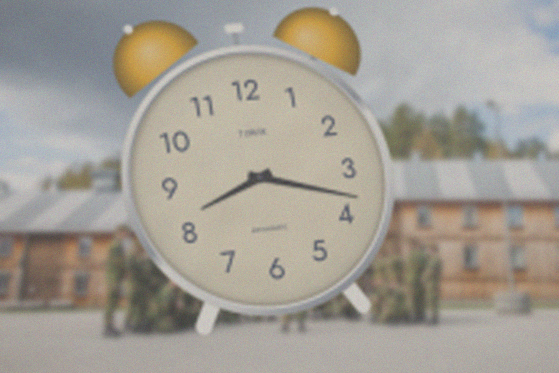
8:18
